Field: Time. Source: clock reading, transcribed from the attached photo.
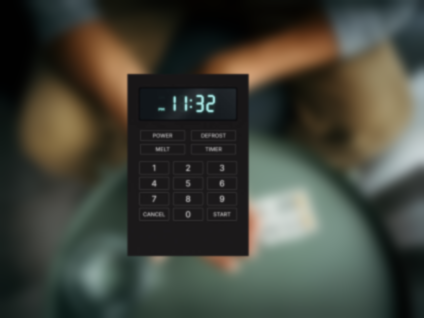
11:32
